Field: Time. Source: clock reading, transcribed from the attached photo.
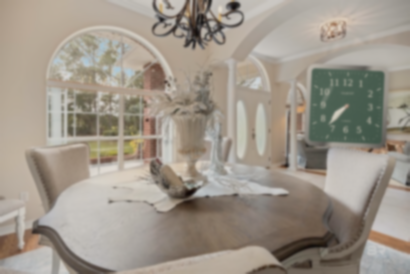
7:37
